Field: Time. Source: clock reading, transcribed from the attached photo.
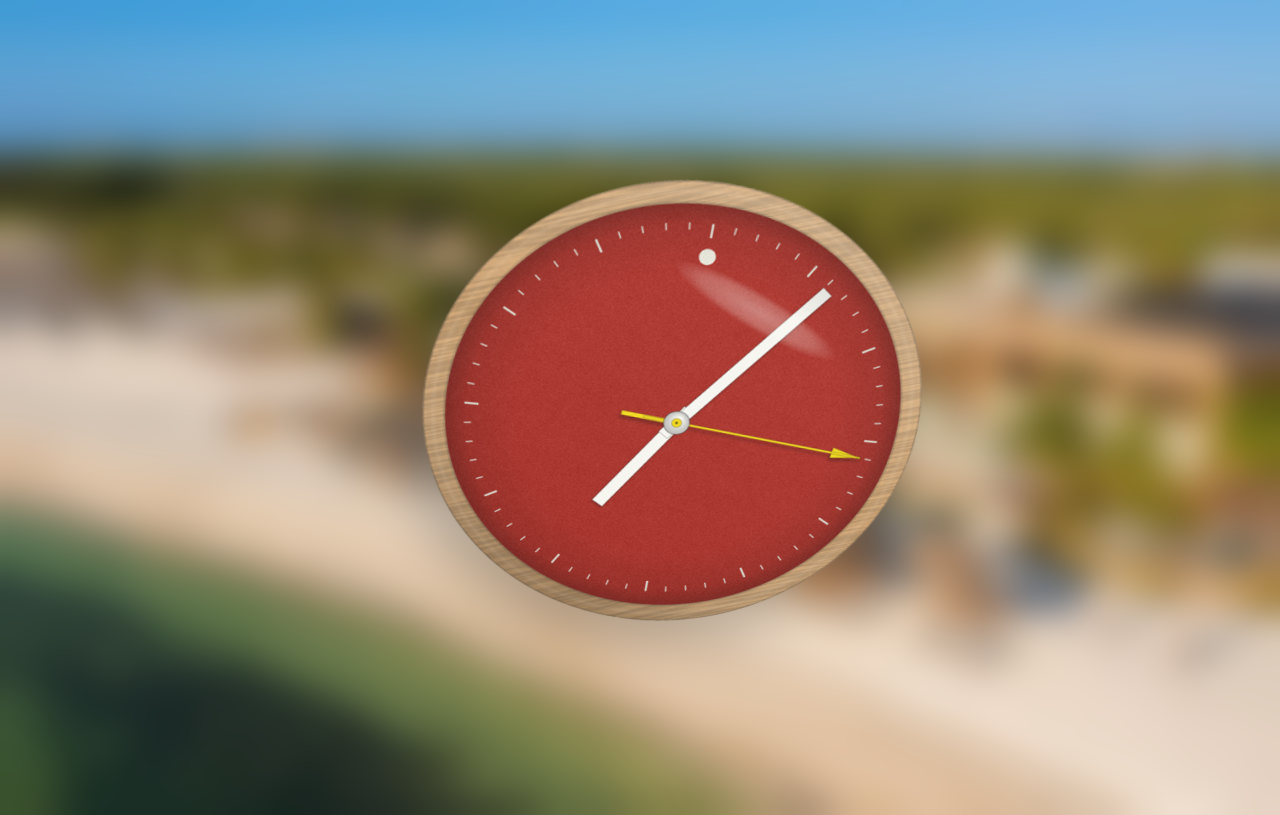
7:06:16
